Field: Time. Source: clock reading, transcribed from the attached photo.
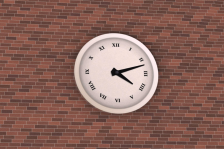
4:12
